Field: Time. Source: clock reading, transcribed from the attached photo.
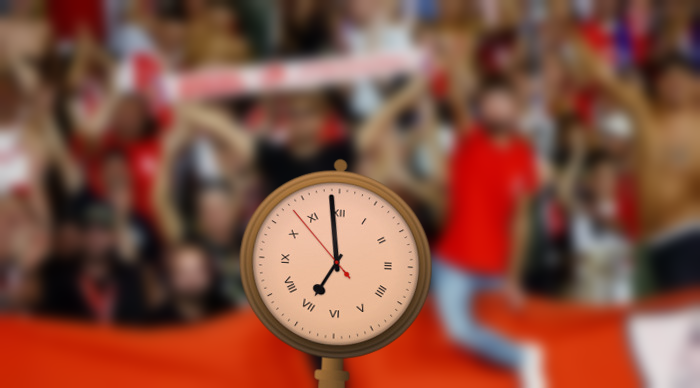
6:58:53
